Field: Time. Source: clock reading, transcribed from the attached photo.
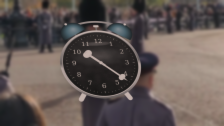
10:22
